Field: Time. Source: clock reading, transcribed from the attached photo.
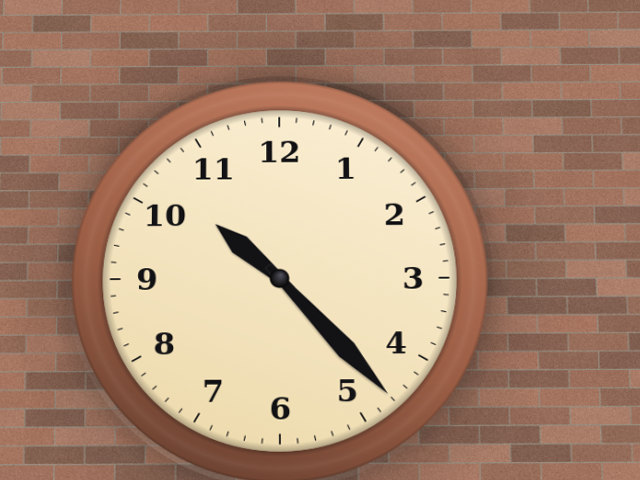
10:23
